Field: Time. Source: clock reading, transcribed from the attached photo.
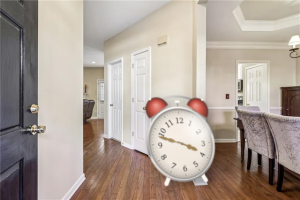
3:48
